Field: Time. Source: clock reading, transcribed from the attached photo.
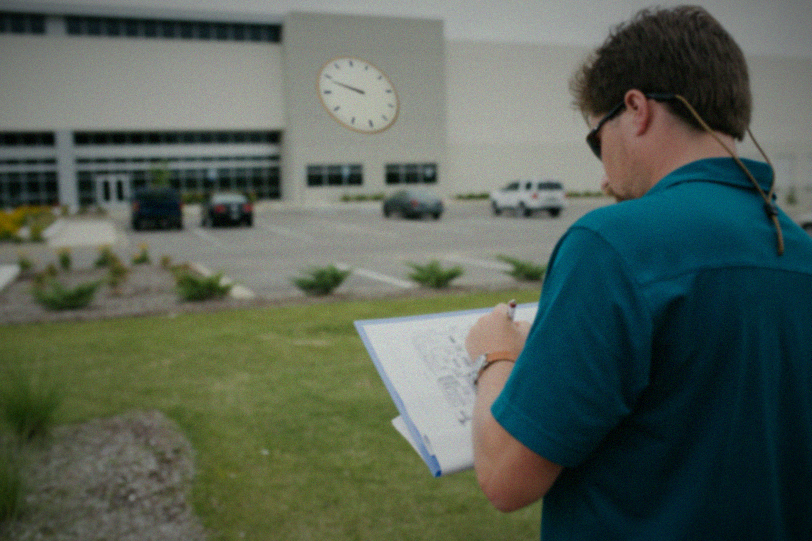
9:49
